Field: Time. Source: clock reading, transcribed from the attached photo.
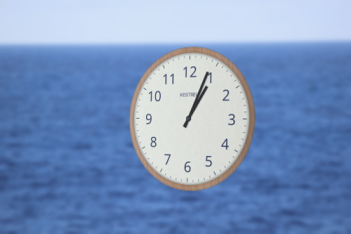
1:04
